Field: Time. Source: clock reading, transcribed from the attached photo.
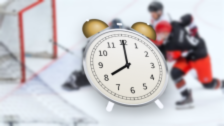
8:00
